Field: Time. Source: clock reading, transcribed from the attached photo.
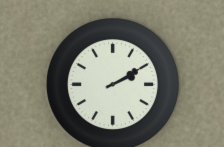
2:10
